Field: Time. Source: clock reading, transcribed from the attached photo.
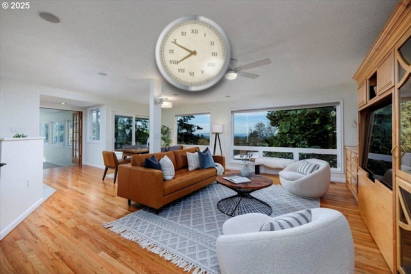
7:49
